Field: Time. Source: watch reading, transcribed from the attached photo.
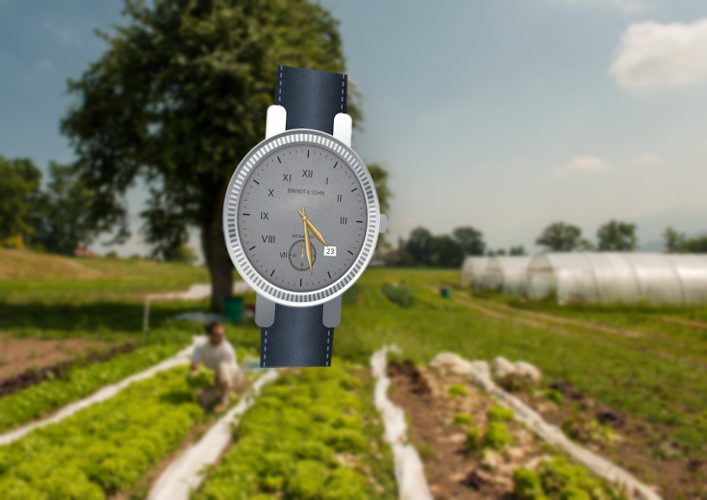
4:28
